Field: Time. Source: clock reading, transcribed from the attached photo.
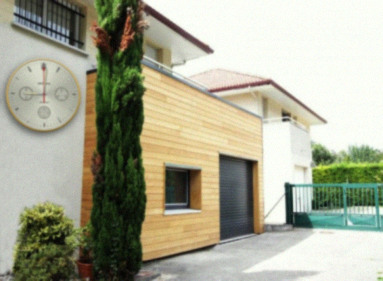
9:01
